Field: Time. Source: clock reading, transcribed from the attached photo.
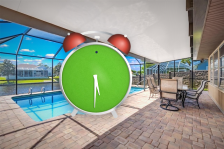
5:30
